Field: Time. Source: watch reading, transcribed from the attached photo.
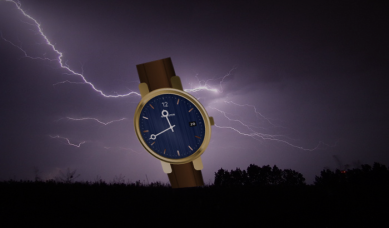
11:42
